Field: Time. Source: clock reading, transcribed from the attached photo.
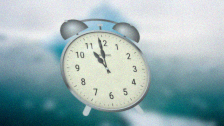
10:59
